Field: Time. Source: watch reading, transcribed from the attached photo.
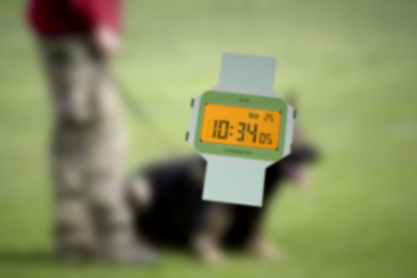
10:34
